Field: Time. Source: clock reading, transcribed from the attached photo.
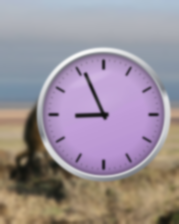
8:56
